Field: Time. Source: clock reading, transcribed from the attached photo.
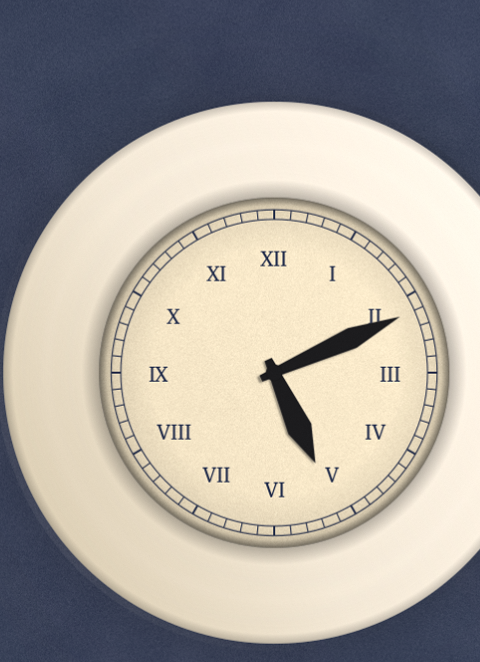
5:11
